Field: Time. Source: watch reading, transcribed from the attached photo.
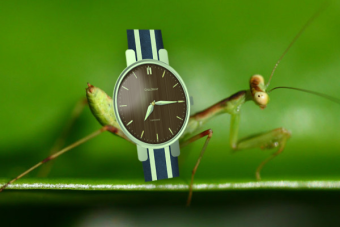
7:15
